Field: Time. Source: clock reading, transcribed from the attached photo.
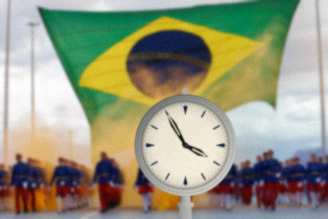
3:55
